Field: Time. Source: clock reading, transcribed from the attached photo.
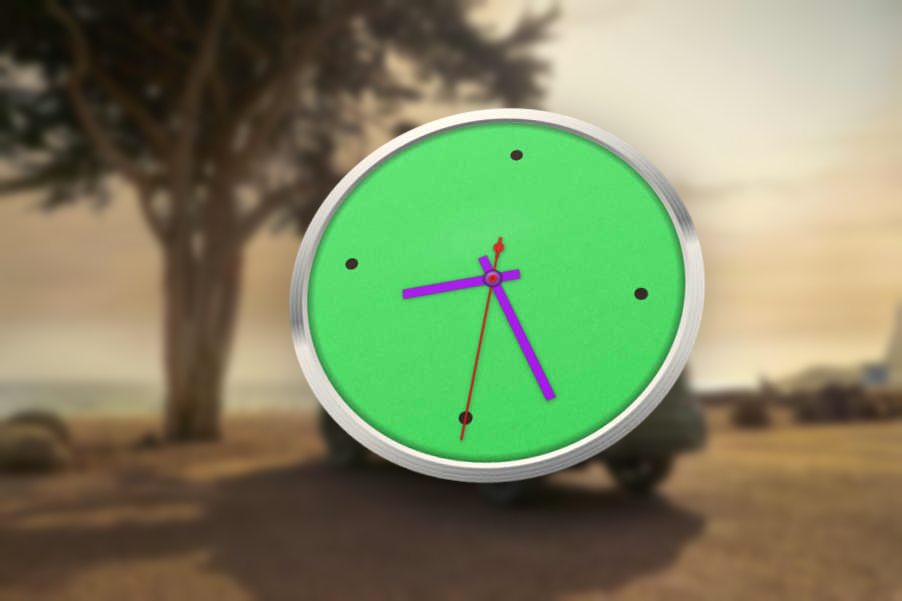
8:24:30
